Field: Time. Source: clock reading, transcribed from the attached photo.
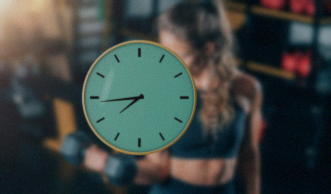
7:44
